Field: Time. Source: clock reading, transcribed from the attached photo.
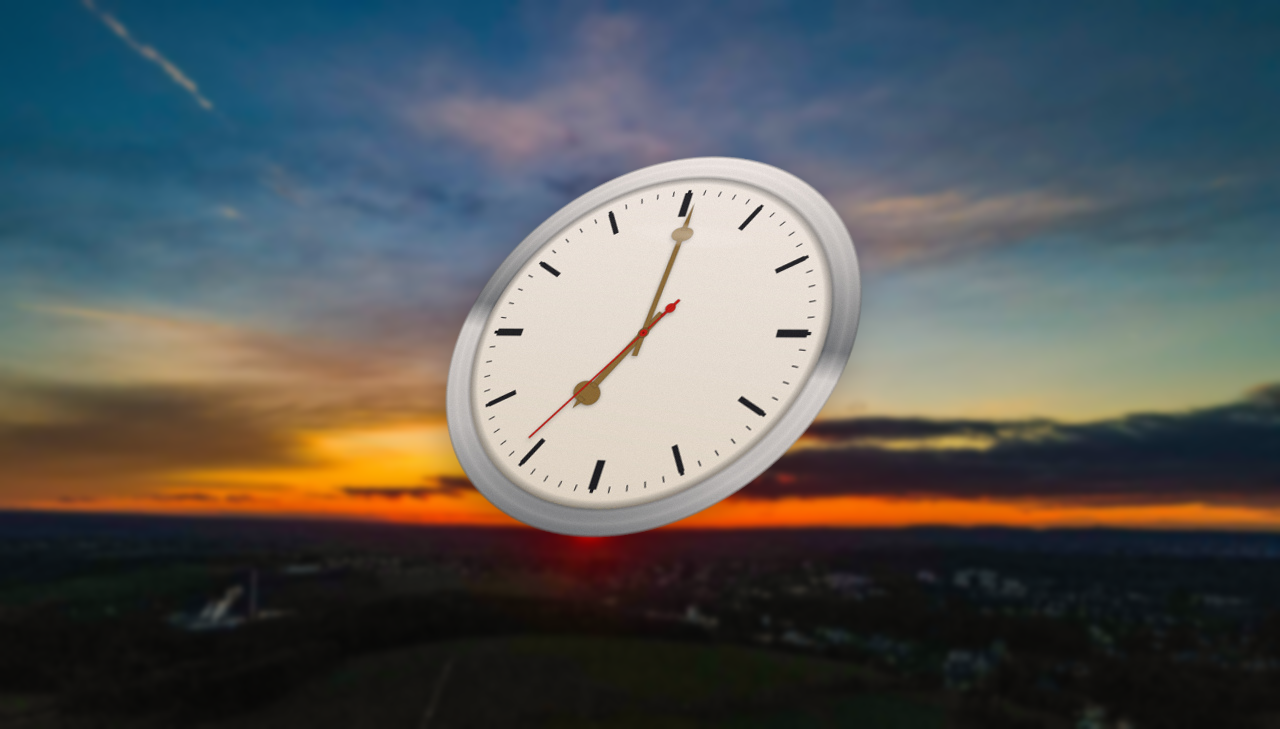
7:00:36
